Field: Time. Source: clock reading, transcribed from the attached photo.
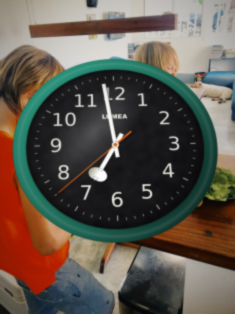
6:58:38
